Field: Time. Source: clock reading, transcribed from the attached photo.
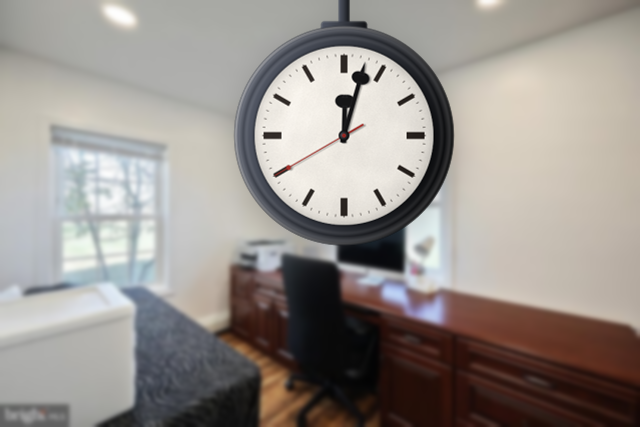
12:02:40
